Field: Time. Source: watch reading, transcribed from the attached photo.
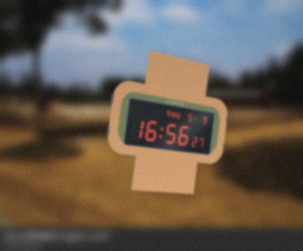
16:56
